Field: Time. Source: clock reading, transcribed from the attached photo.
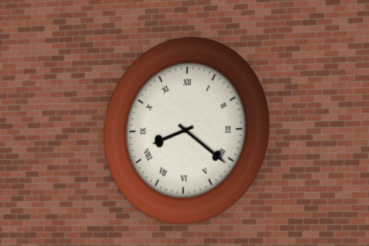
8:21
